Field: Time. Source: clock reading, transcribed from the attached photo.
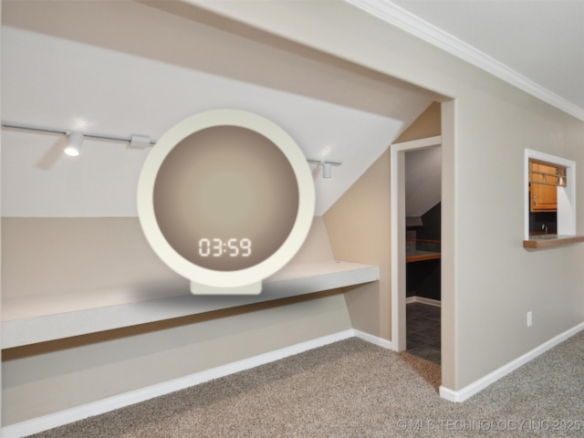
3:59
